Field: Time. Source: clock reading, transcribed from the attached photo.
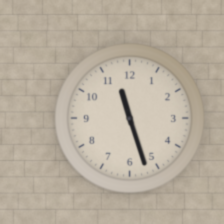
11:27
